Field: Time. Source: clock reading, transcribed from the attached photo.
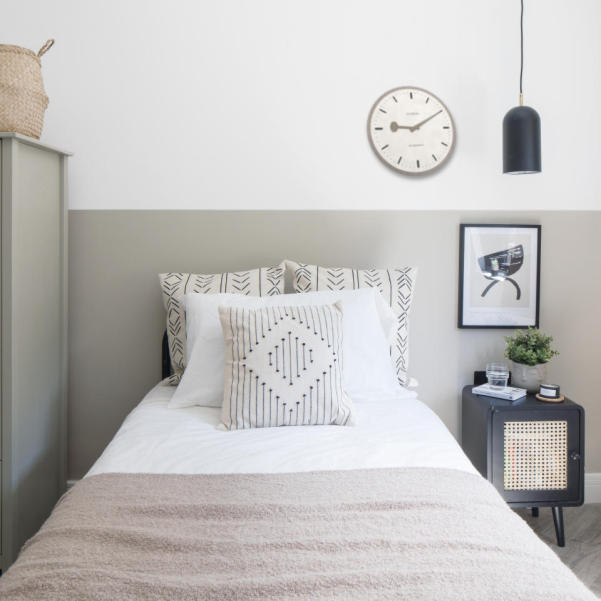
9:10
